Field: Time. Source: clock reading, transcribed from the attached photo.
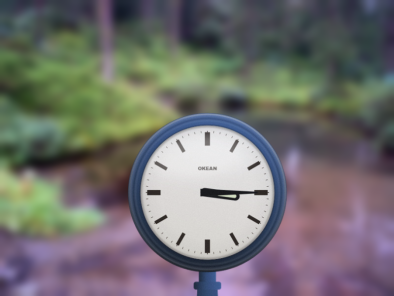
3:15
